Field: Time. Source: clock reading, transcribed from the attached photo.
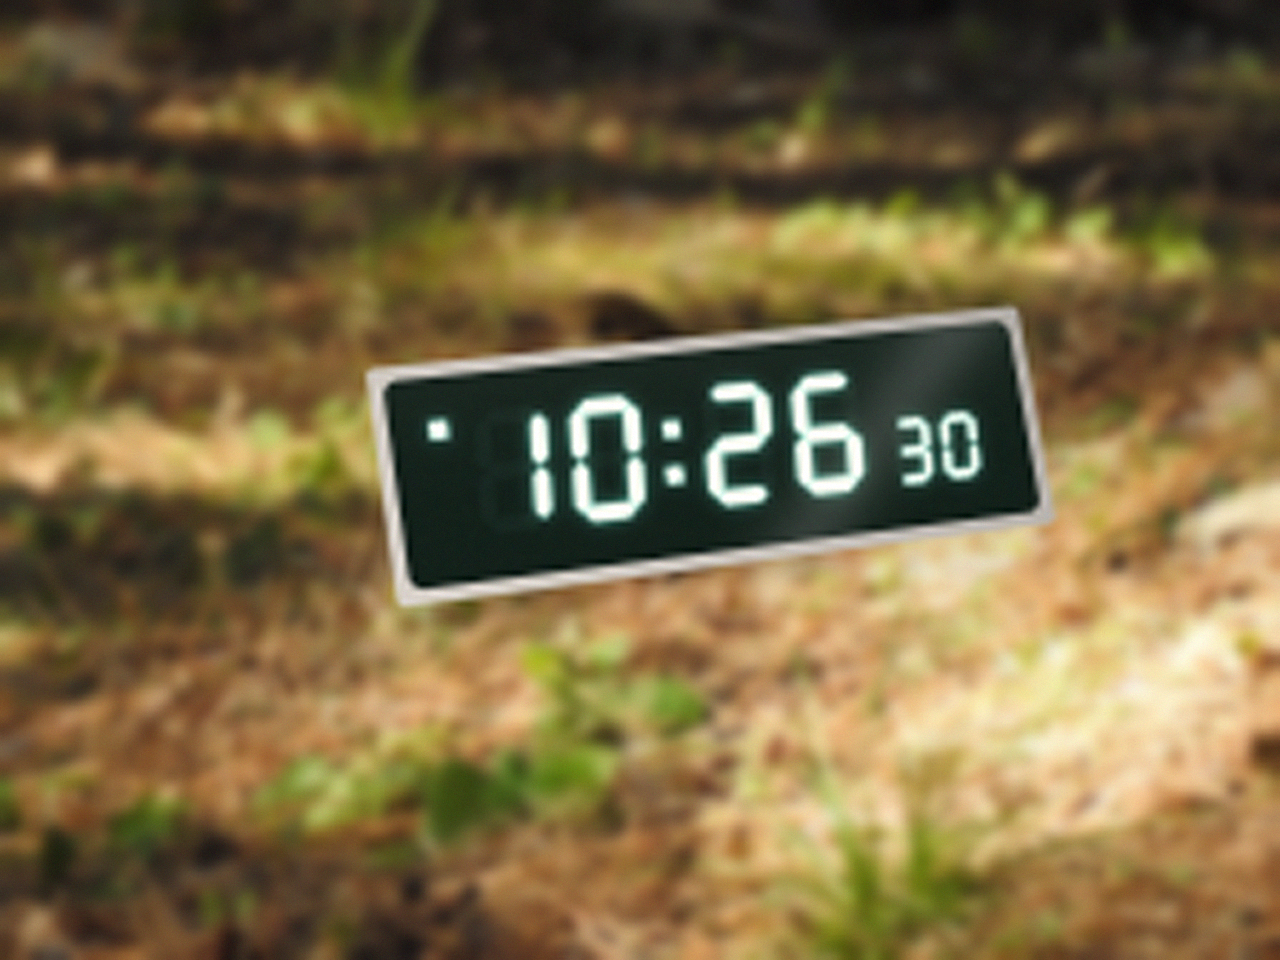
10:26:30
